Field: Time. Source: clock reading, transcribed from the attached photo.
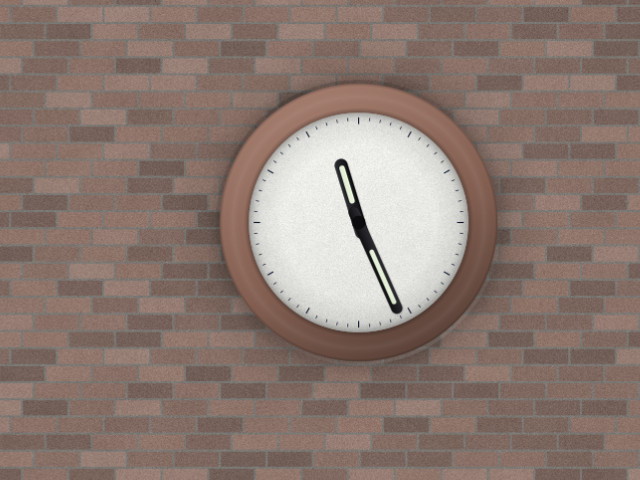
11:26
